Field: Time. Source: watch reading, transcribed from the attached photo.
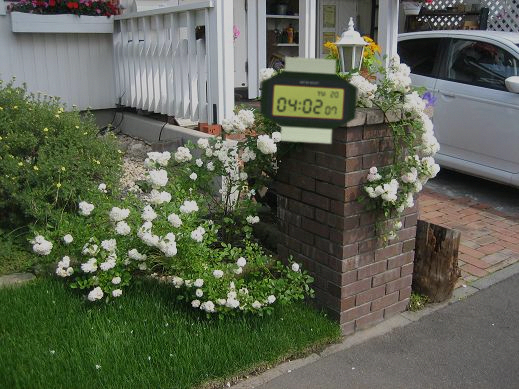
4:02
